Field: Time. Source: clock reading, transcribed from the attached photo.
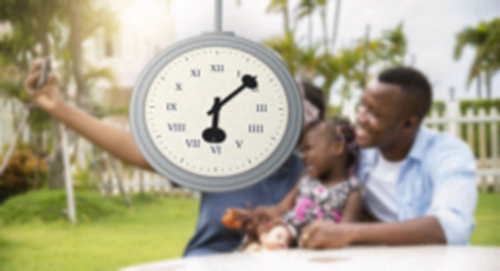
6:08
